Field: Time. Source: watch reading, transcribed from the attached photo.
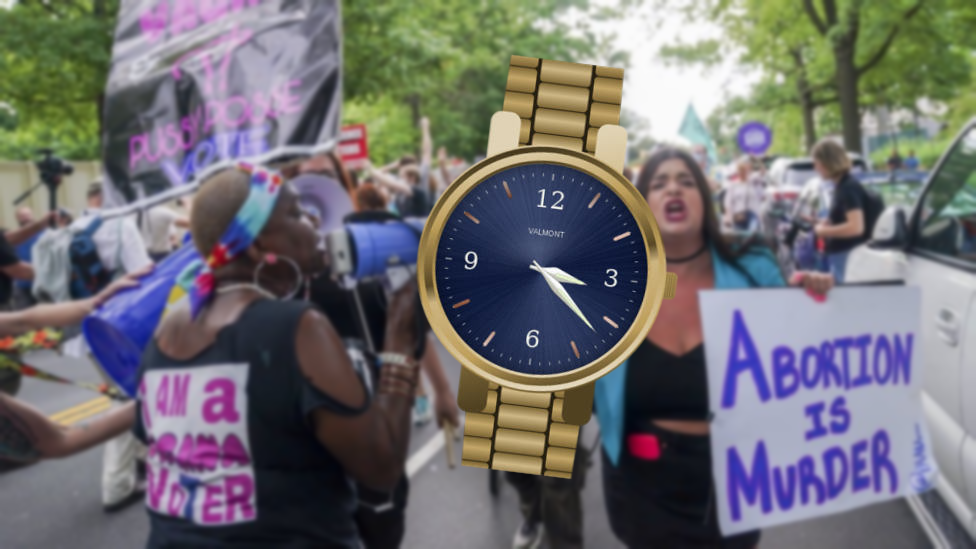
3:22
